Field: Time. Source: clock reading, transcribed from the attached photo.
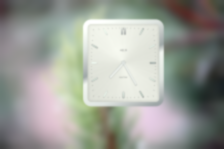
7:25
